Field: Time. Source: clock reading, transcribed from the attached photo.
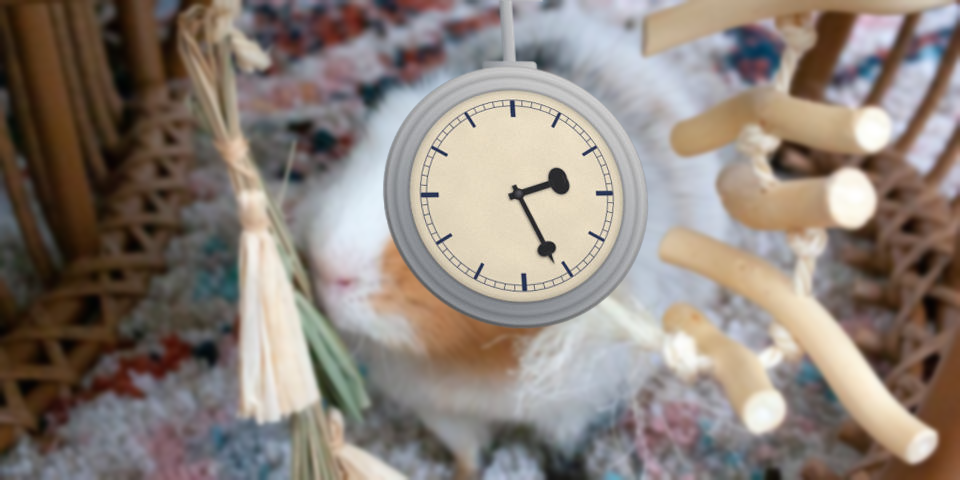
2:26
